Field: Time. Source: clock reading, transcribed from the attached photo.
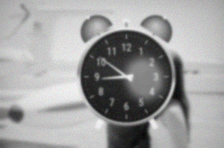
8:51
